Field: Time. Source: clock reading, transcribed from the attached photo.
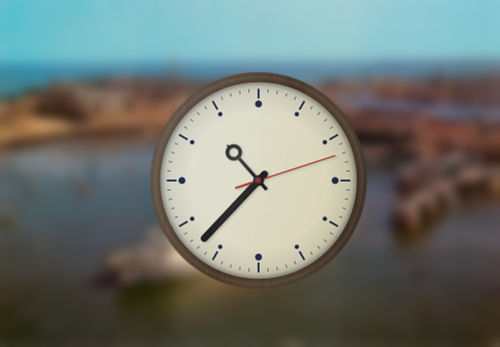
10:37:12
